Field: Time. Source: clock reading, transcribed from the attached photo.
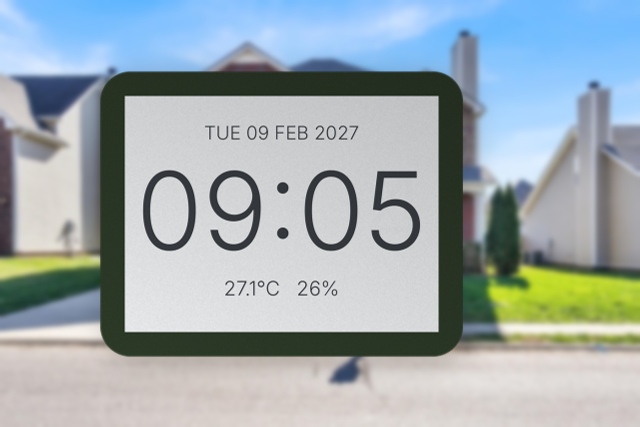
9:05
